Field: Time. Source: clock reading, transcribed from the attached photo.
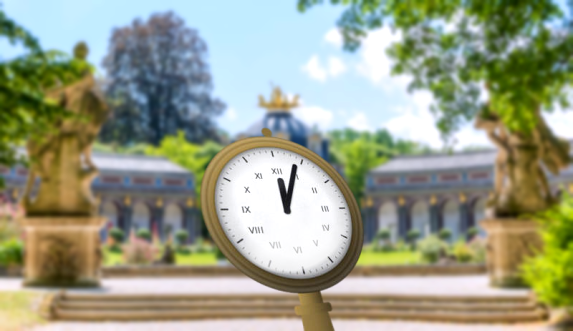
12:04
